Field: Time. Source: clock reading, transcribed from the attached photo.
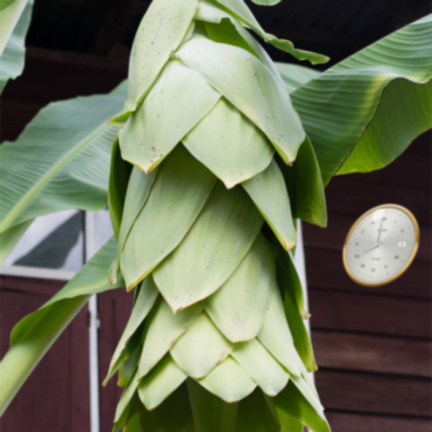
7:59
